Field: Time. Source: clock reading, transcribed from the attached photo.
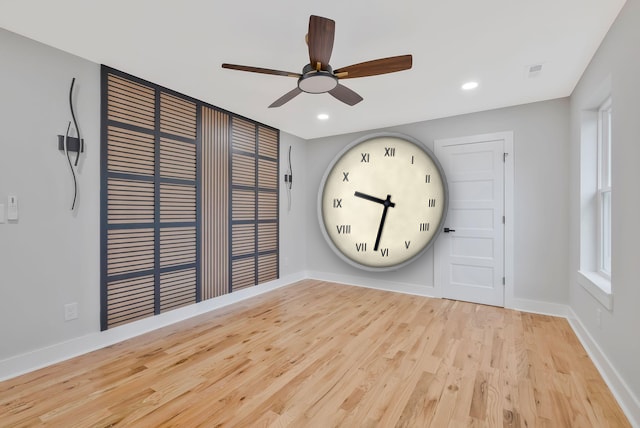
9:32
